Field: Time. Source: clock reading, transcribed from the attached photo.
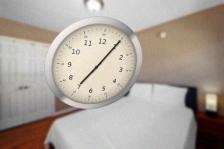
7:05
